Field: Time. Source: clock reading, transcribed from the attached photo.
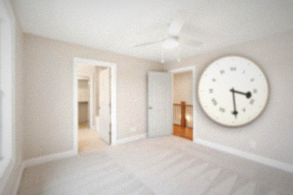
3:29
